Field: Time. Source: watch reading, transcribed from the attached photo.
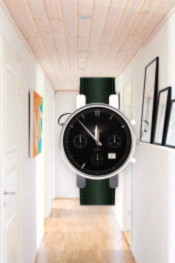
11:53
